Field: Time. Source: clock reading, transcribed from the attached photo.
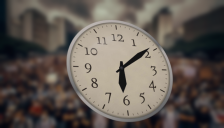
6:09
